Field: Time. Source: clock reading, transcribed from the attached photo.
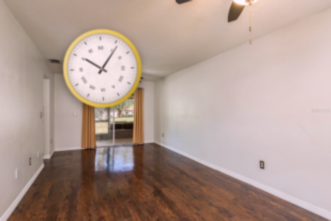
10:06
